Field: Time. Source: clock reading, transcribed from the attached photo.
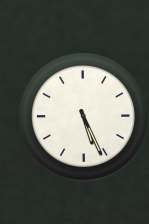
5:26
